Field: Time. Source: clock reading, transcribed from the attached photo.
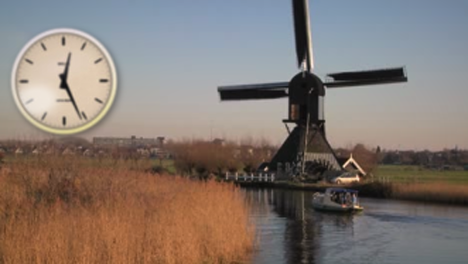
12:26
